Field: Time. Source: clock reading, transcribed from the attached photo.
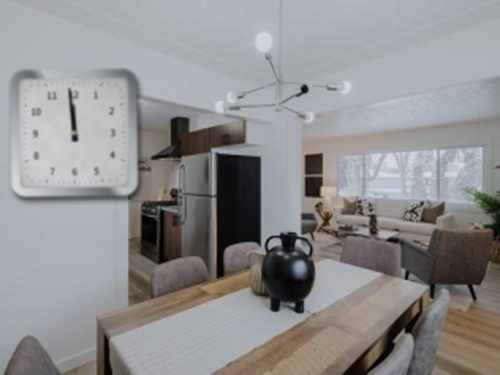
11:59
